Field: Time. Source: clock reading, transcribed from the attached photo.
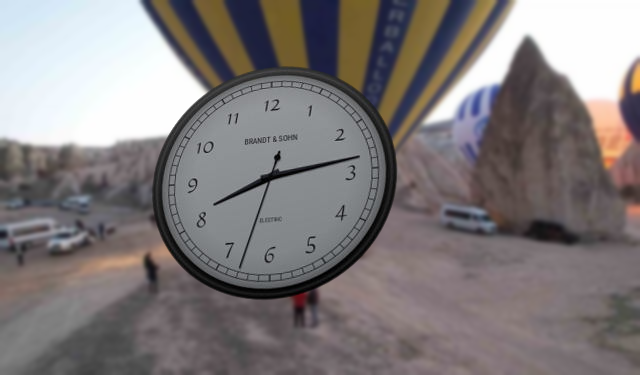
8:13:33
